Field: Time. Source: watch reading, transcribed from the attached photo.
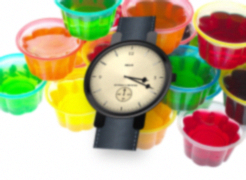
3:19
